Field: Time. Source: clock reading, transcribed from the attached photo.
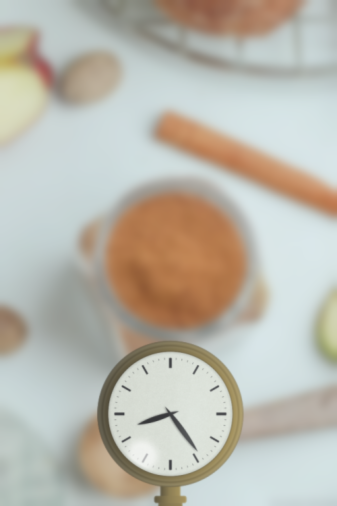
8:24
